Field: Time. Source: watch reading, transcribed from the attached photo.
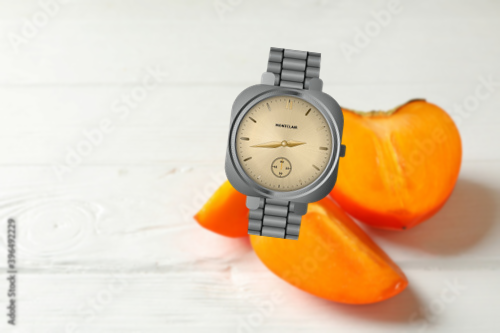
2:43
